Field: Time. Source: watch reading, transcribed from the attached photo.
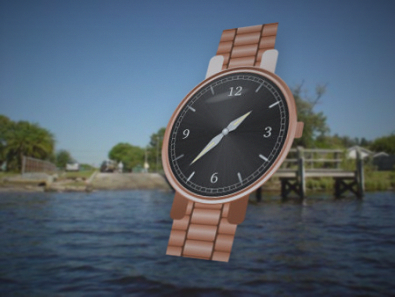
1:37
